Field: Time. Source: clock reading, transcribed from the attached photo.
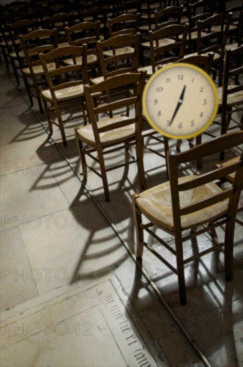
12:34
